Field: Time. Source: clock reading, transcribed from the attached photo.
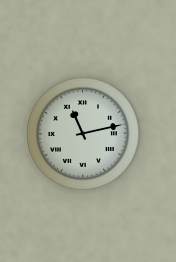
11:13
